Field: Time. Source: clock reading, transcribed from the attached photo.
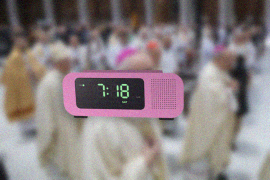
7:18
